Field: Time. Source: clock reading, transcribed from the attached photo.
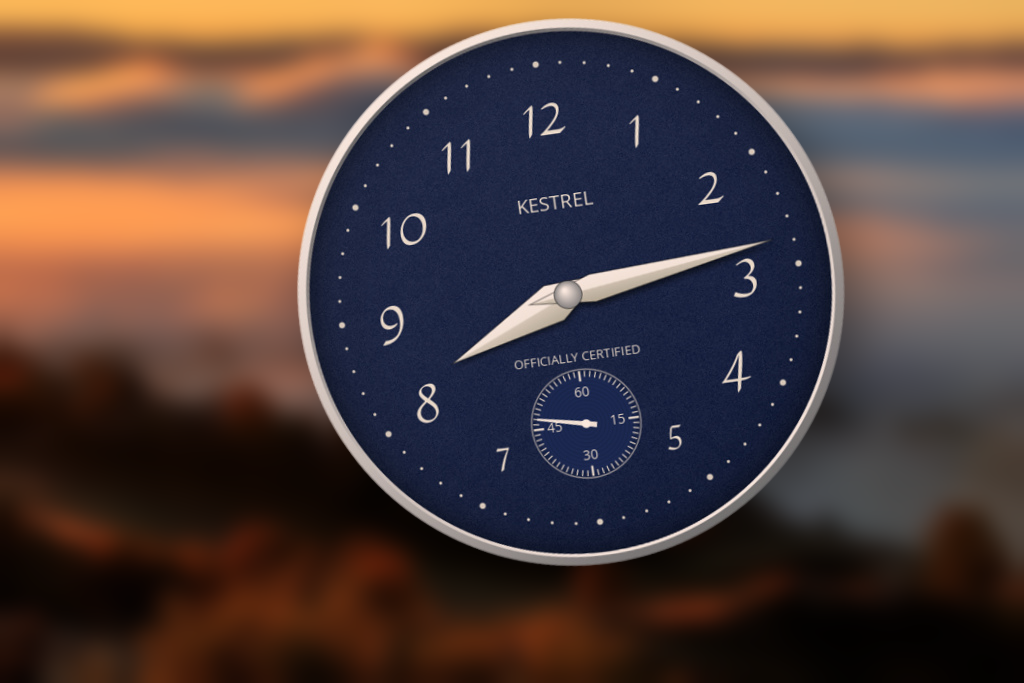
8:13:47
